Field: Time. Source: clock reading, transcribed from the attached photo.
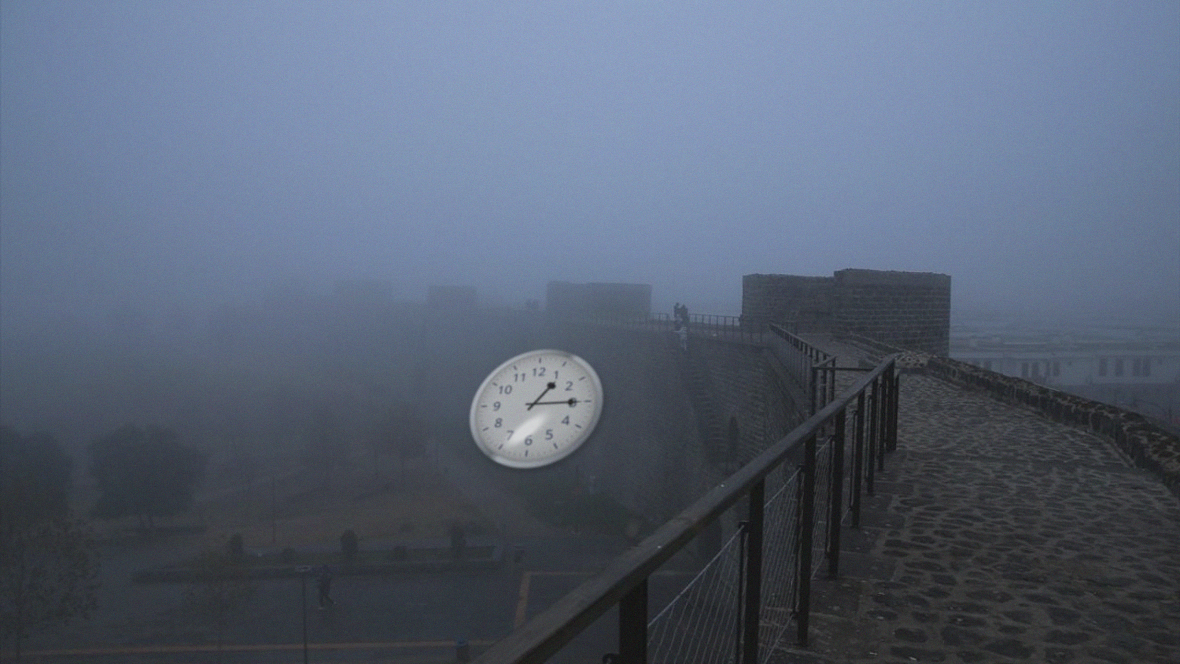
1:15
